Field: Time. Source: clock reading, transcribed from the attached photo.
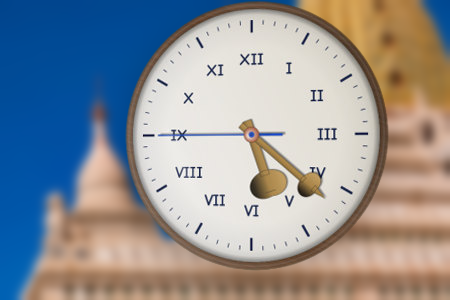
5:21:45
